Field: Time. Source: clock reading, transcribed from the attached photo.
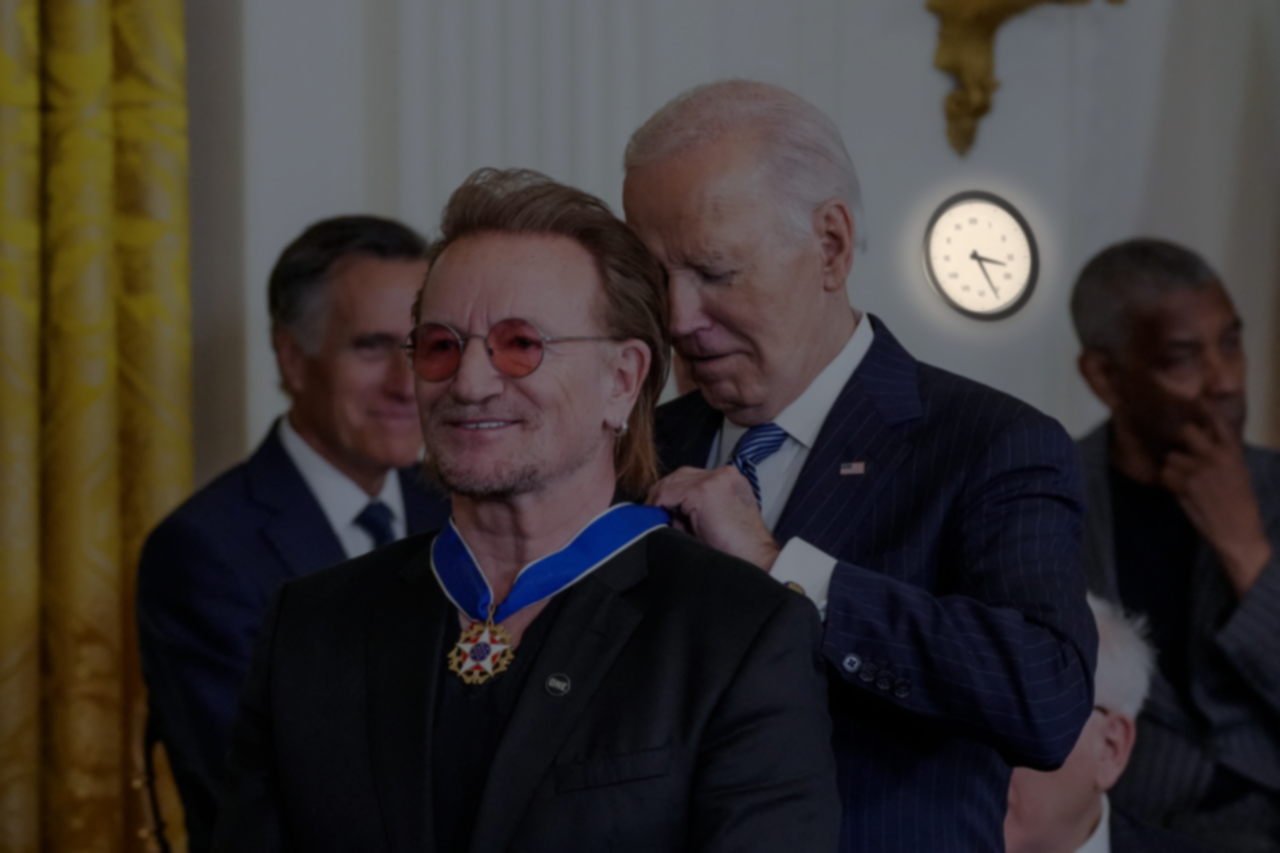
3:26
